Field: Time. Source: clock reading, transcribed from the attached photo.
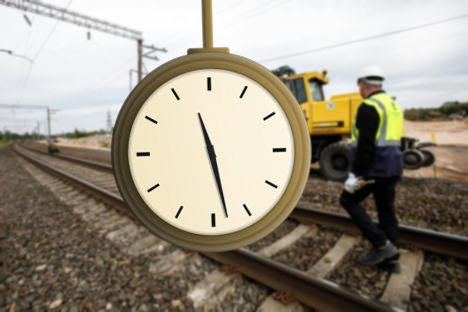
11:28
